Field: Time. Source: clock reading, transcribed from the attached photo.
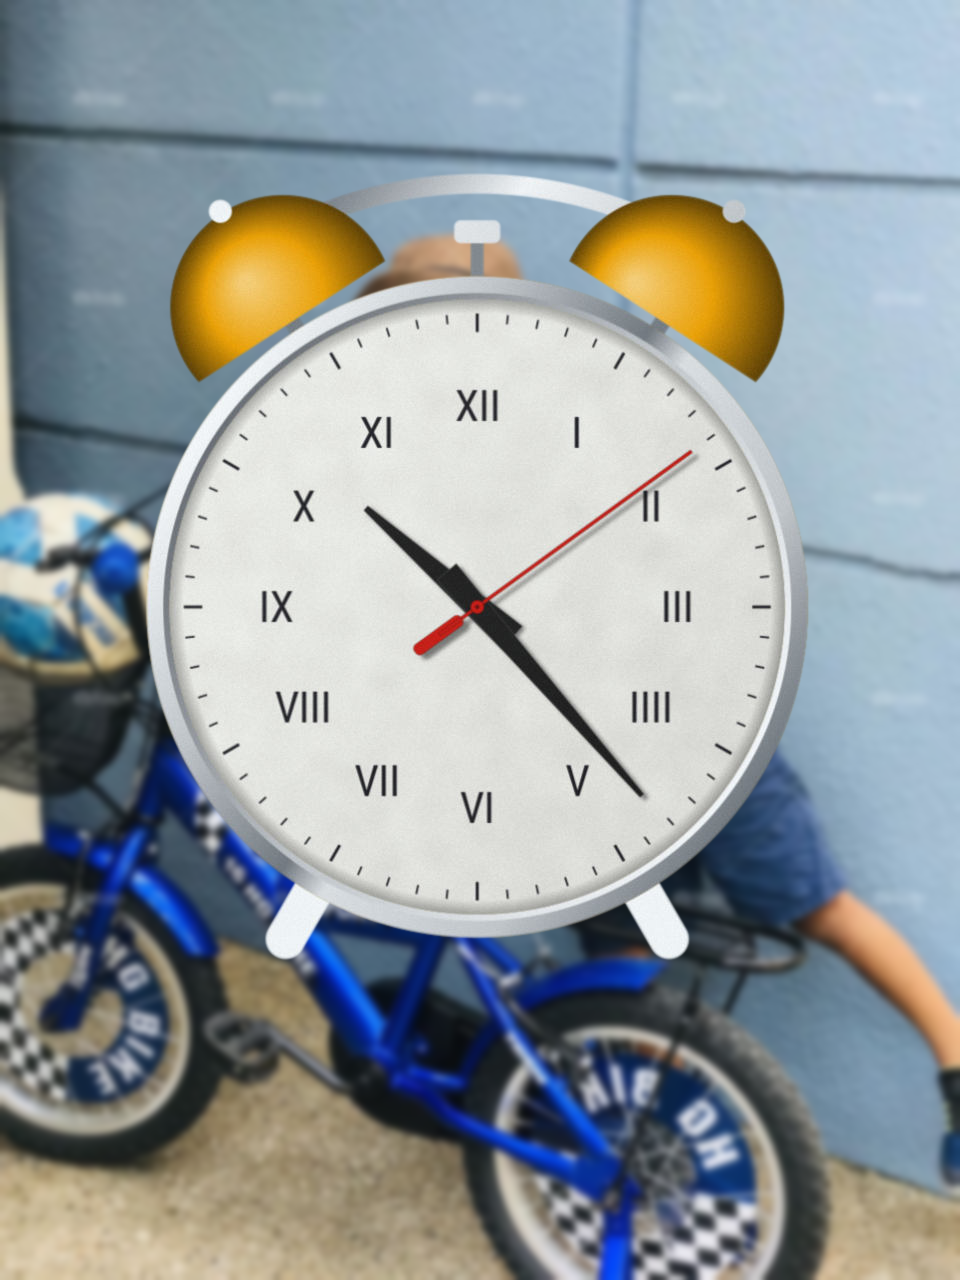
10:23:09
